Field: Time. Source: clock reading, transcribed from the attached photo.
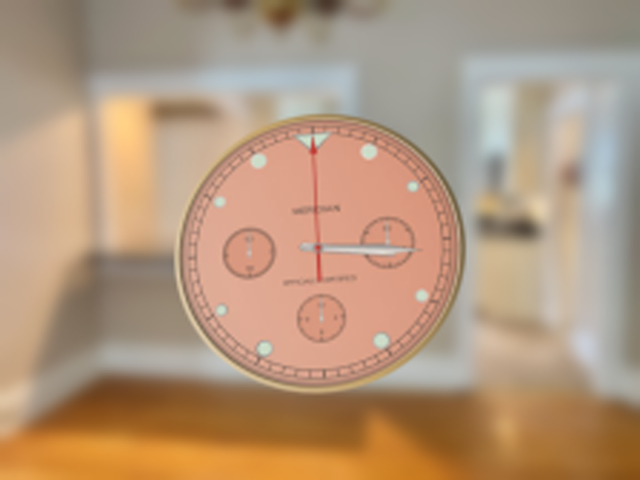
3:16
